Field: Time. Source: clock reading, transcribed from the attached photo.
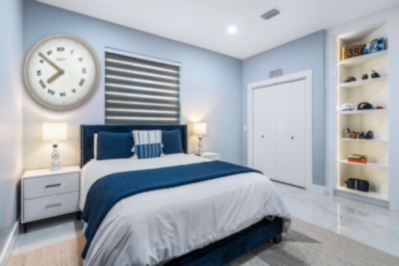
7:52
